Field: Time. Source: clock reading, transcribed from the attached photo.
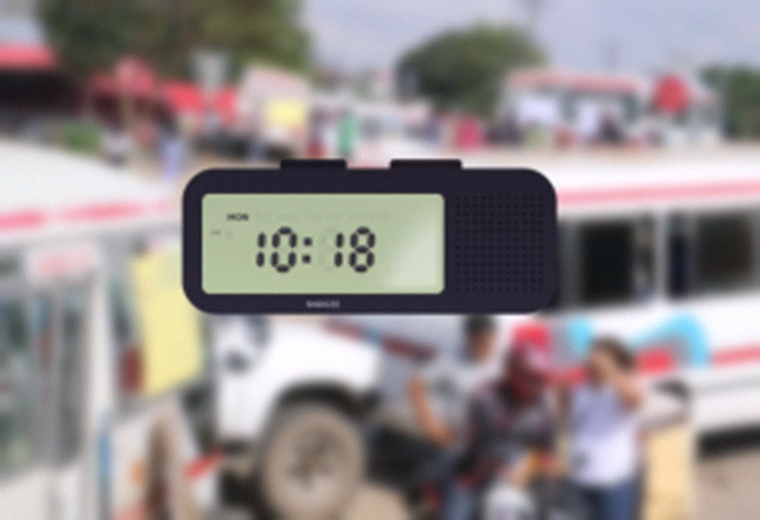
10:18
